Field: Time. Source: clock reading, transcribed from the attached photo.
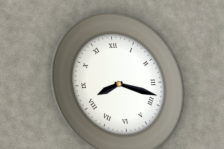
8:18
